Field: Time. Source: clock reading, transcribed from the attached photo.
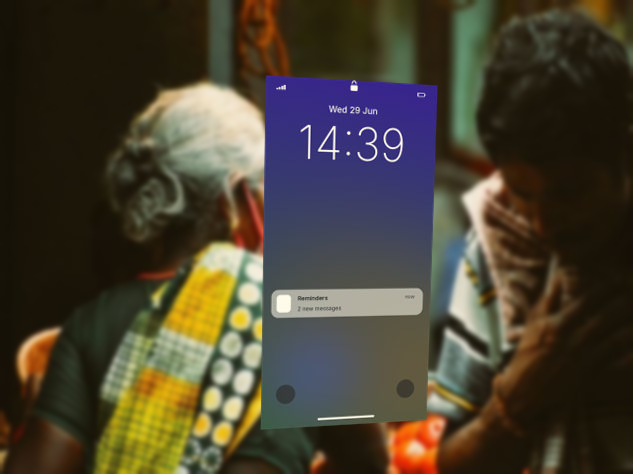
14:39
